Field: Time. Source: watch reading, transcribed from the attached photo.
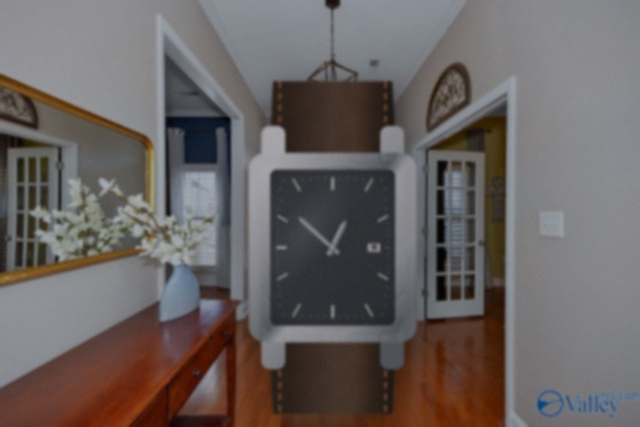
12:52
